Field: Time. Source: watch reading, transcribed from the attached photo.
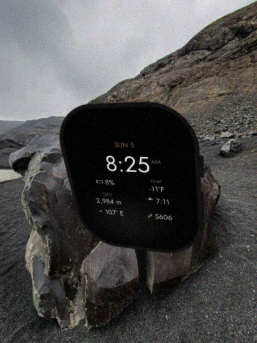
8:25
